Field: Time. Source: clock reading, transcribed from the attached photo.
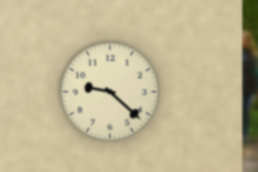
9:22
